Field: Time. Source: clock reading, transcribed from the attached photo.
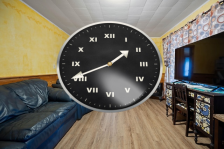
1:41
